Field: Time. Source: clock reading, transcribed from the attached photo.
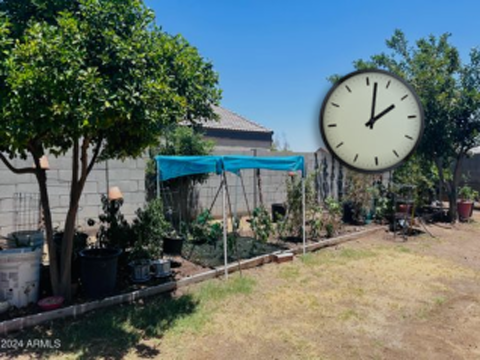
2:02
